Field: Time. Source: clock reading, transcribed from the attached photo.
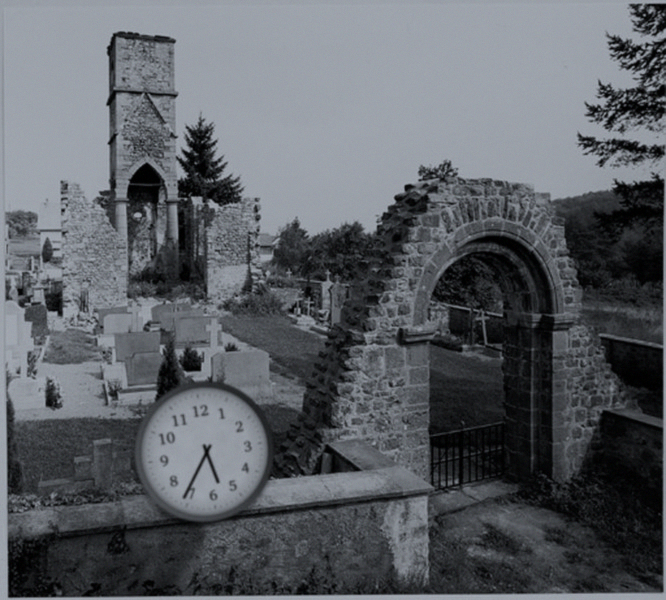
5:36
